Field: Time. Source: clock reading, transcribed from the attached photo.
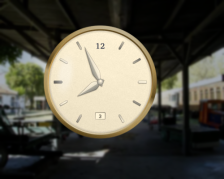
7:56
